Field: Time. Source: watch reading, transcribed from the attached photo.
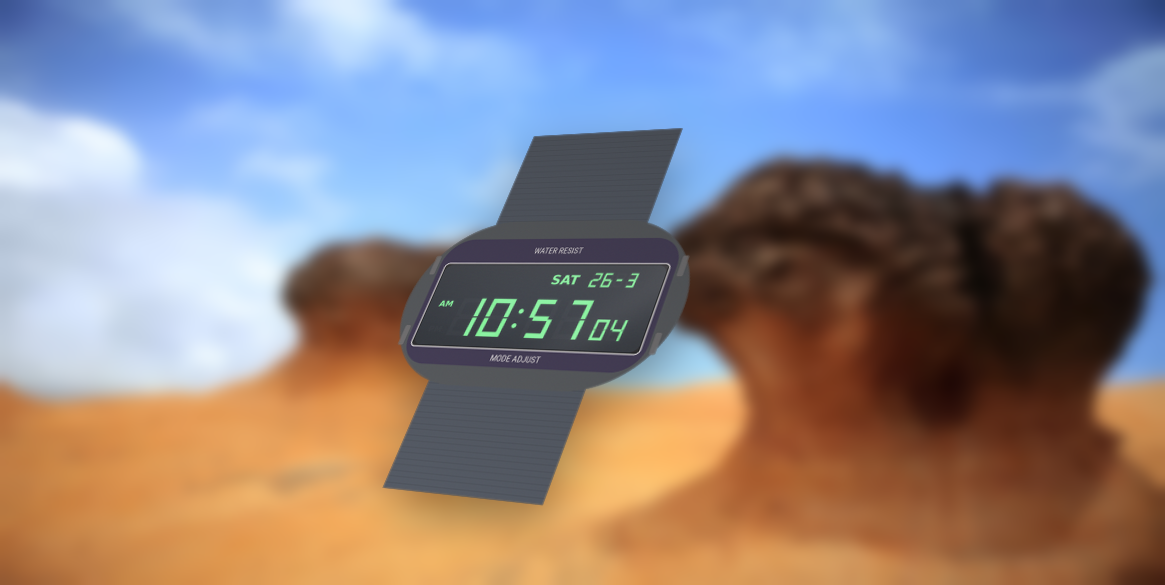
10:57:04
